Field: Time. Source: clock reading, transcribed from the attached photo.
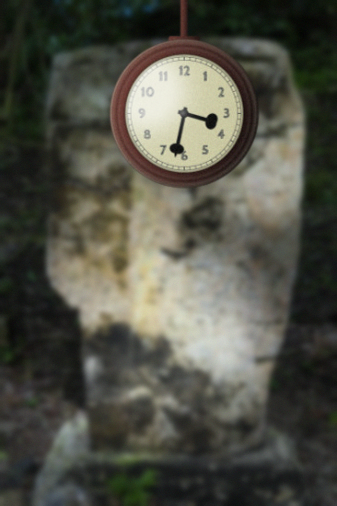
3:32
